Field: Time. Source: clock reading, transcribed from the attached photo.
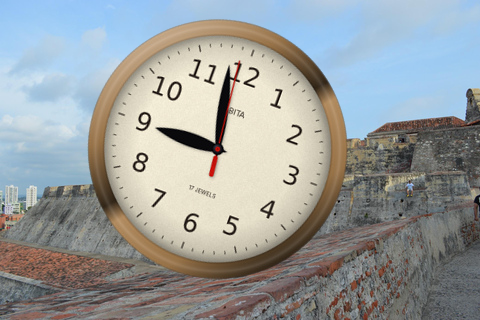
8:57:59
